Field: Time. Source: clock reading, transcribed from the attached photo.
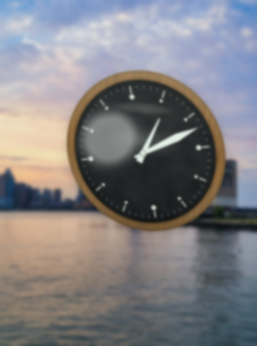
1:12
